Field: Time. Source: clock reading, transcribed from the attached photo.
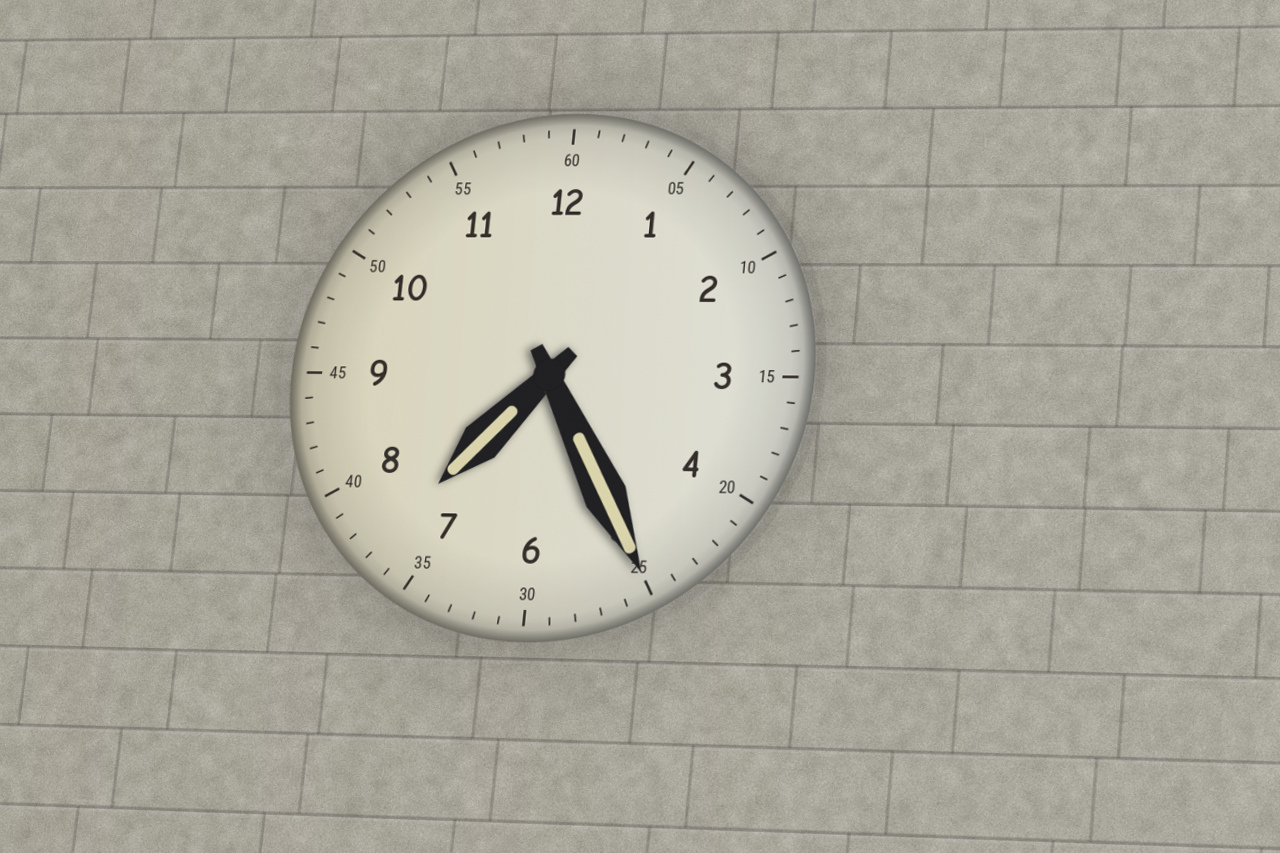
7:25
